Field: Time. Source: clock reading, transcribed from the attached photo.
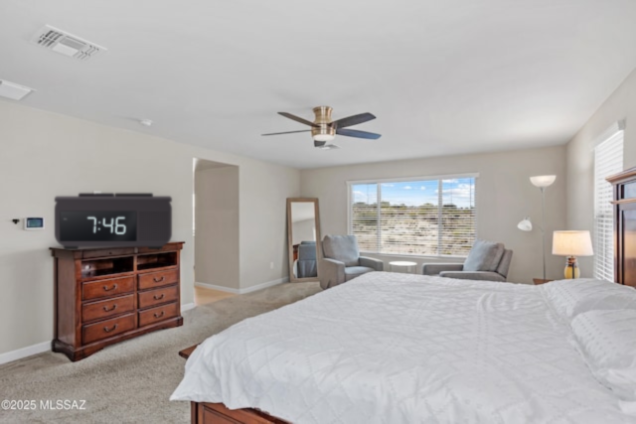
7:46
